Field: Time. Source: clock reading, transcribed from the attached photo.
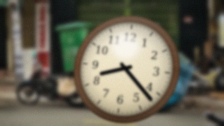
8:22
